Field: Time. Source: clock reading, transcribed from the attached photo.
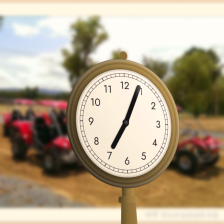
7:04
